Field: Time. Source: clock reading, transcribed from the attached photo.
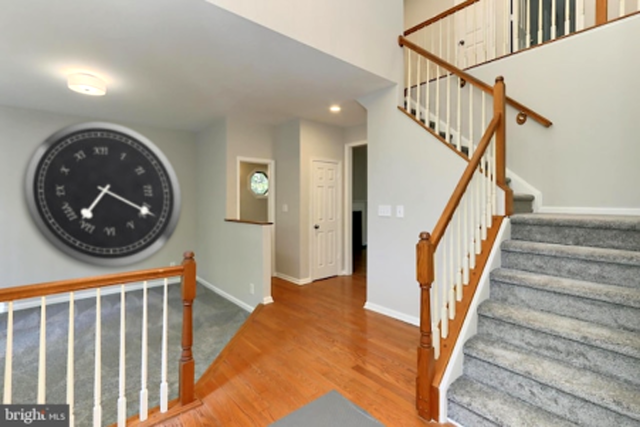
7:20
